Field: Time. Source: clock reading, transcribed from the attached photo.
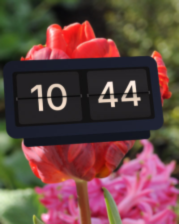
10:44
